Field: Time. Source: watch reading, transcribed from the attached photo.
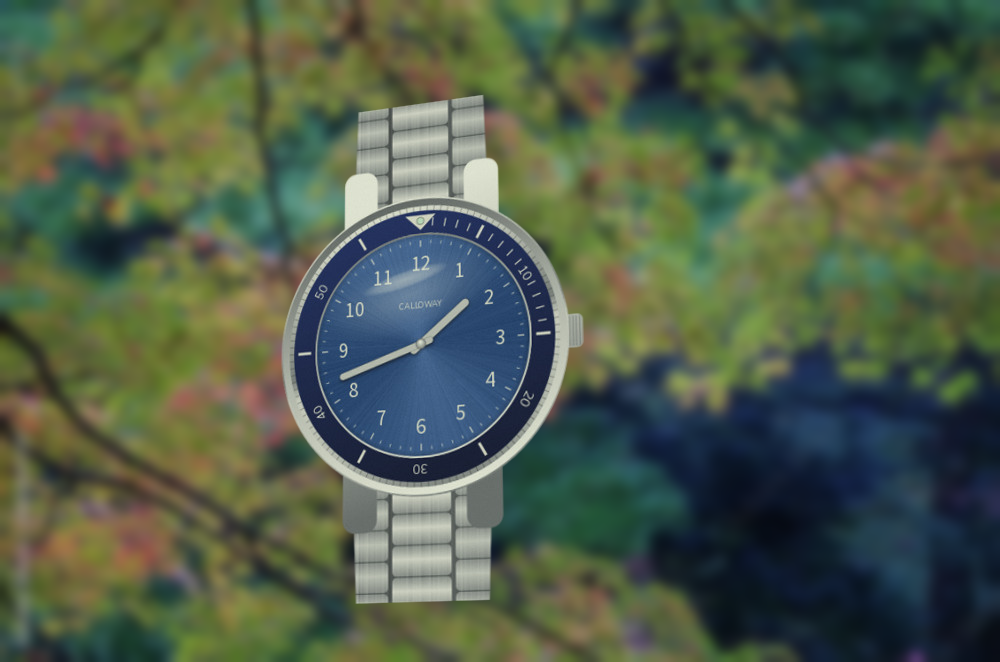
1:42
